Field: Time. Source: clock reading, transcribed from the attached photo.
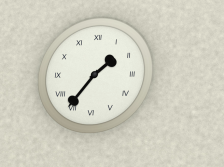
1:36
